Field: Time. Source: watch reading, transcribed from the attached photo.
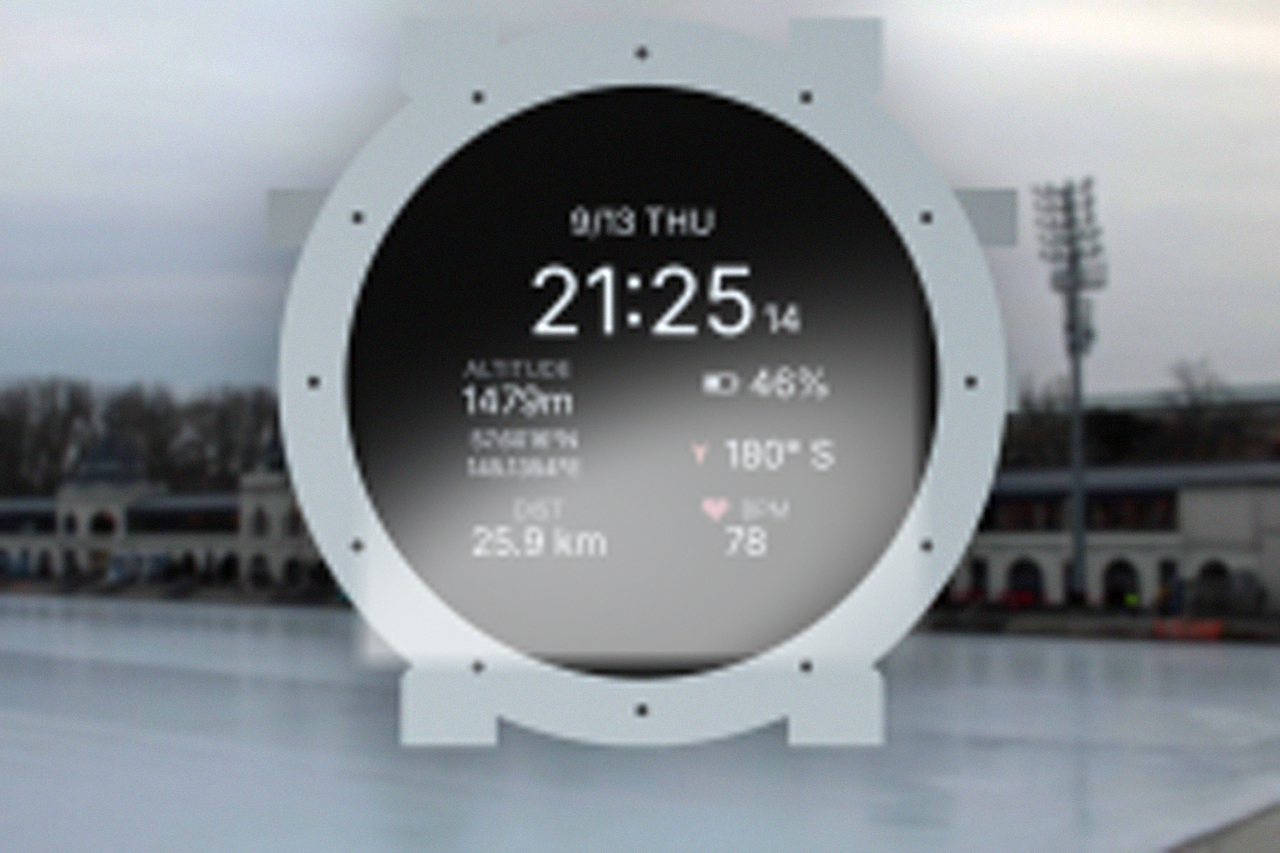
21:25
